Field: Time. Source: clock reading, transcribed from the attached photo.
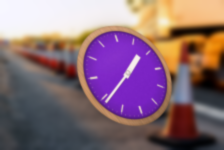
1:39
